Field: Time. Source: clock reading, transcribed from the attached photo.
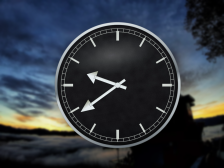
9:39
